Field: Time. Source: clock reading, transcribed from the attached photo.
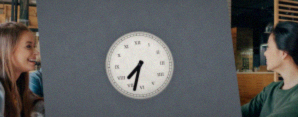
7:33
